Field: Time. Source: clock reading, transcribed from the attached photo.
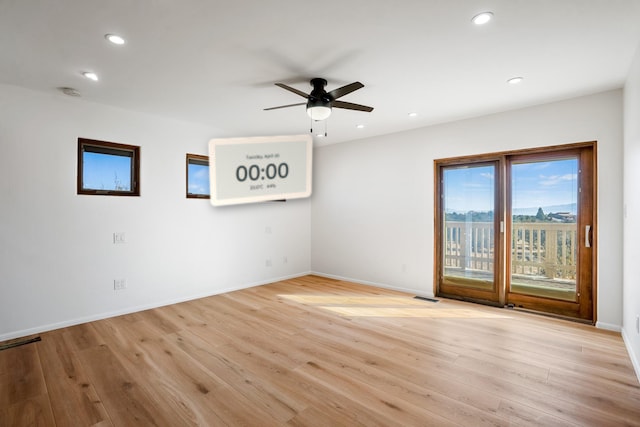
0:00
